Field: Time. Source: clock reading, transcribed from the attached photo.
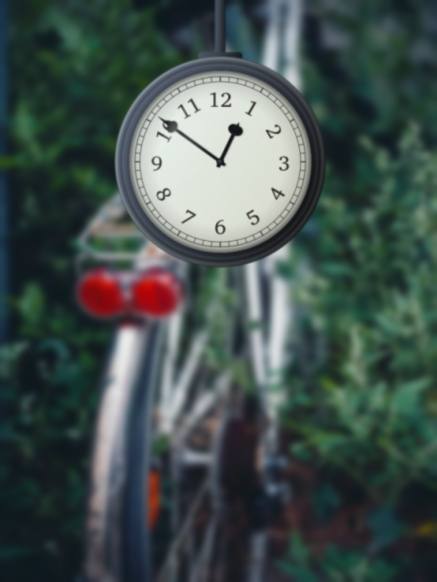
12:51
